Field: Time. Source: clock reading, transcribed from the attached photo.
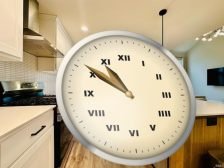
10:51
